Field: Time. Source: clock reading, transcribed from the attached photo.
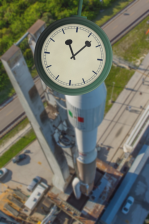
11:07
